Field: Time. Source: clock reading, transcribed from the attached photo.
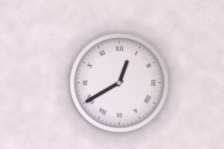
12:40
